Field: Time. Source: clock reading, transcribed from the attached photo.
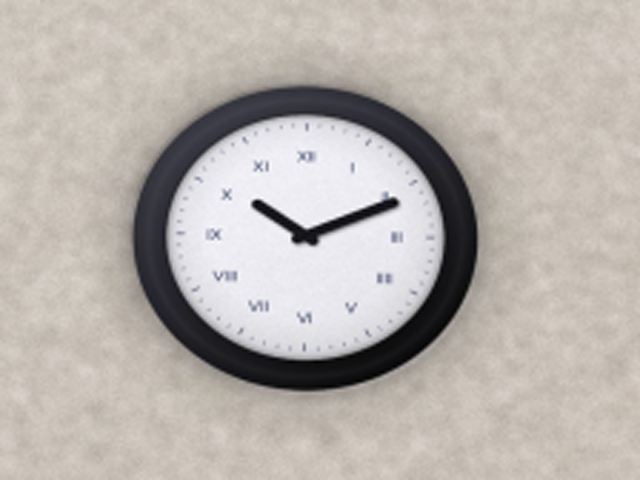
10:11
